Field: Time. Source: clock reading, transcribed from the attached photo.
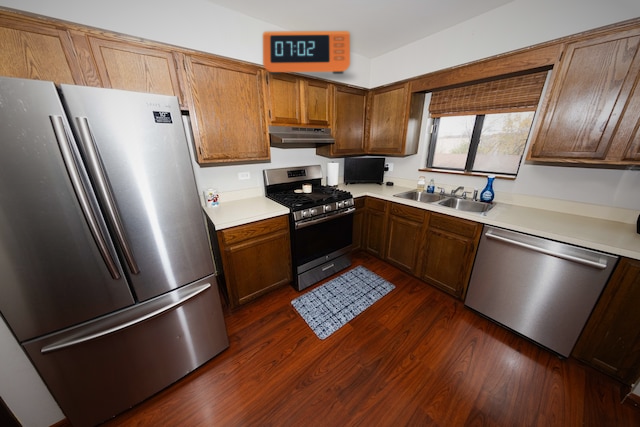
7:02
